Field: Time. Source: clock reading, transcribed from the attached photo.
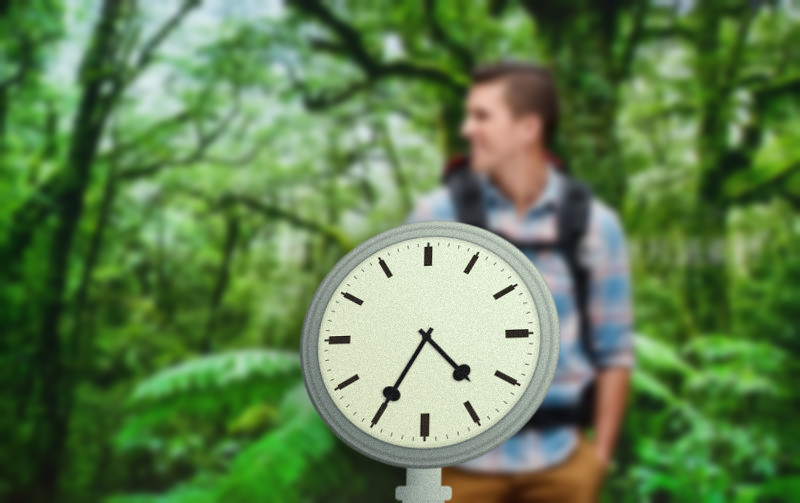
4:35
